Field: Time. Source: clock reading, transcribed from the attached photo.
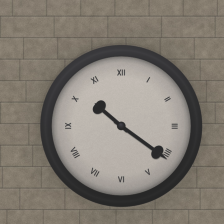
10:21
